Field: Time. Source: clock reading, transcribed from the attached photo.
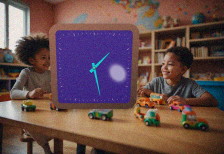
1:28
